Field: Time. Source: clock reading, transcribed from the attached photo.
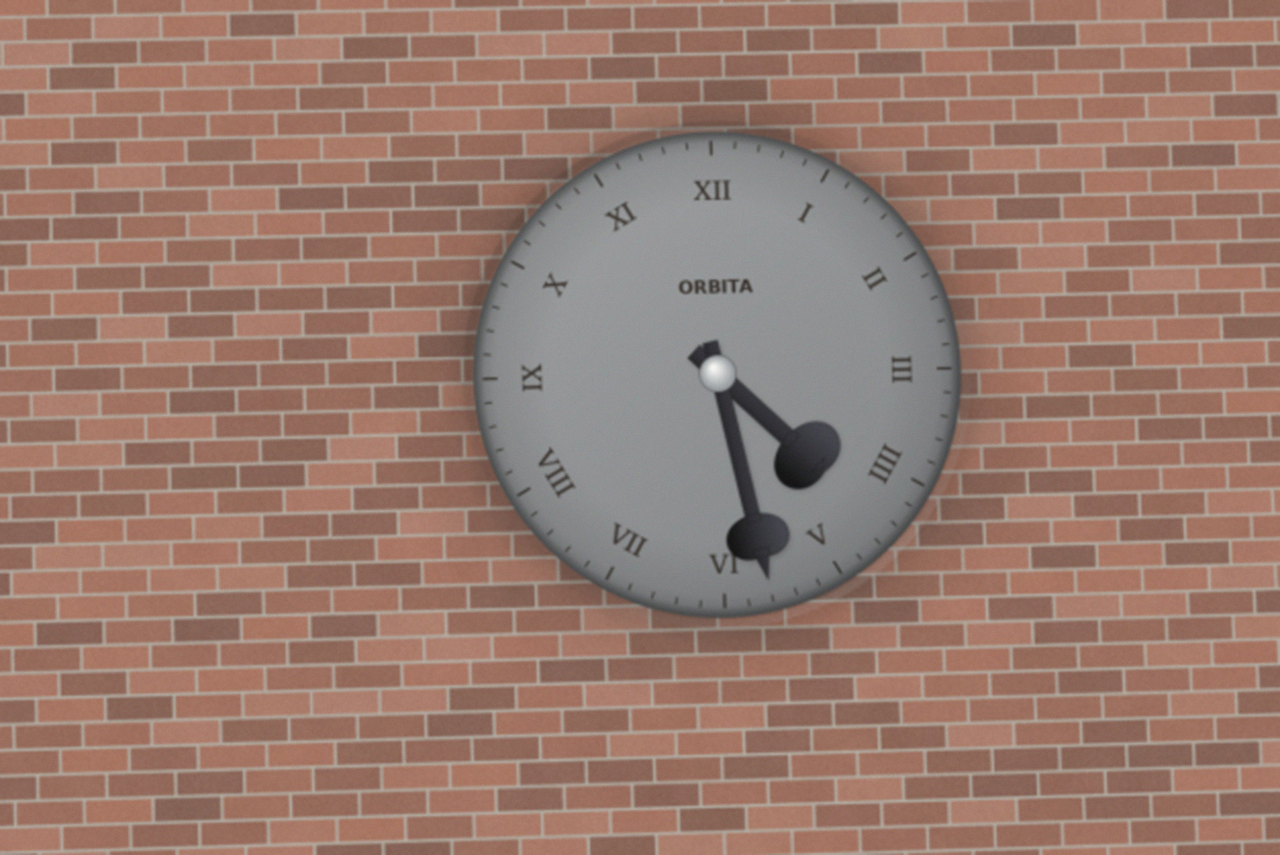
4:28
